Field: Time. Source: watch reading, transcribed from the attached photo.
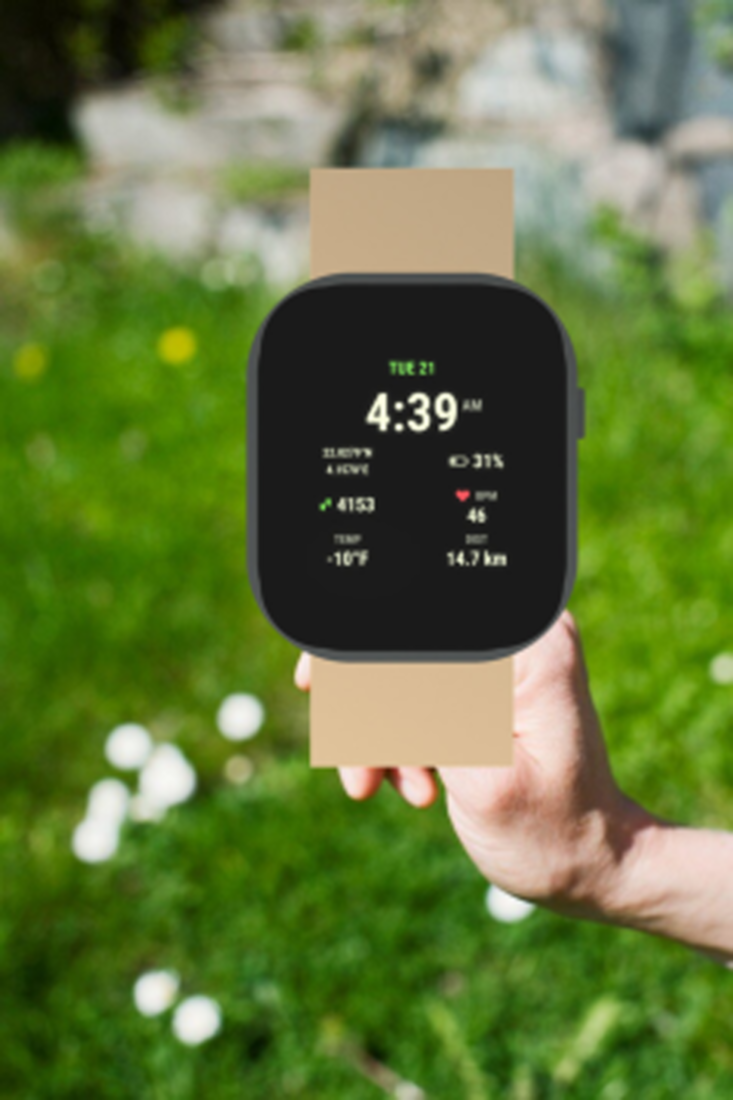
4:39
